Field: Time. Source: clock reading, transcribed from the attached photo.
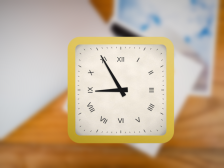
8:55
